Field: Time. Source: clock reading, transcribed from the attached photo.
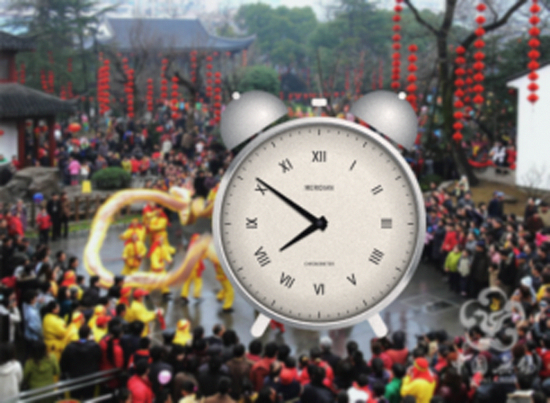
7:51
